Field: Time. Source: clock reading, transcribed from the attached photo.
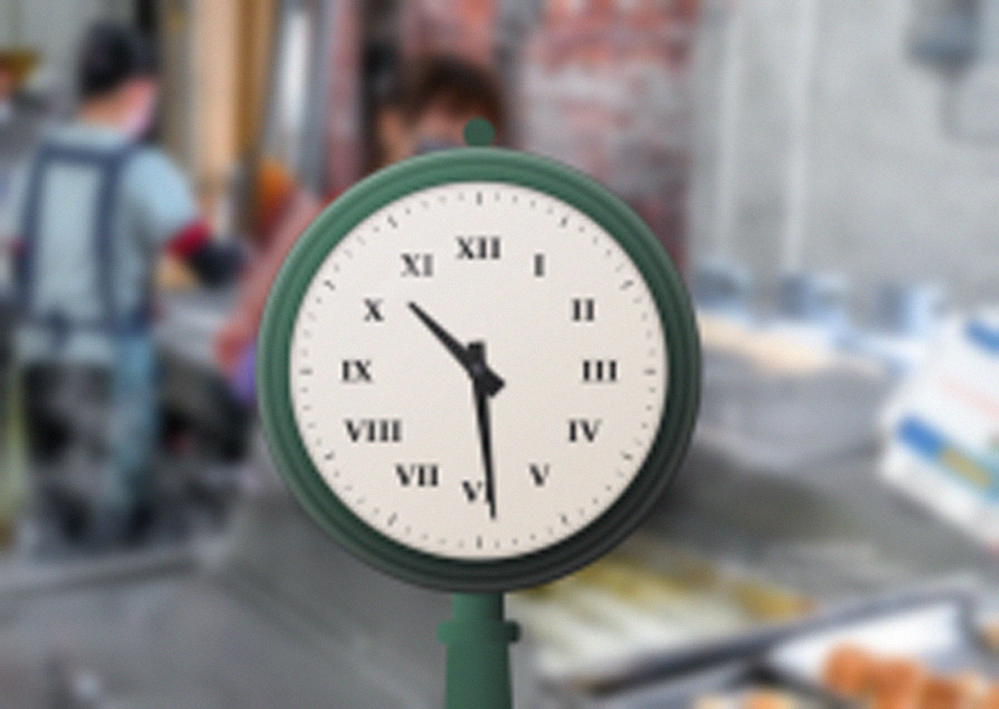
10:29
